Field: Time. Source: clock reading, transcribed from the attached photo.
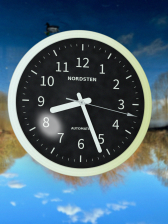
8:26:17
